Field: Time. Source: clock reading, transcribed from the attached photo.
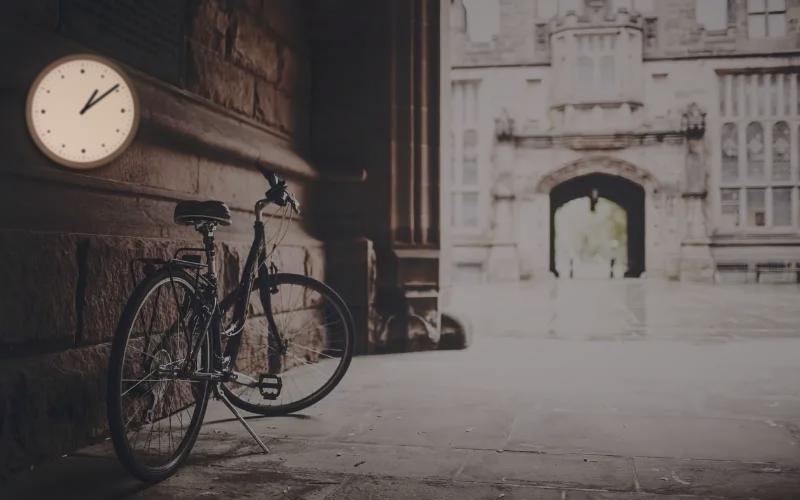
1:09
